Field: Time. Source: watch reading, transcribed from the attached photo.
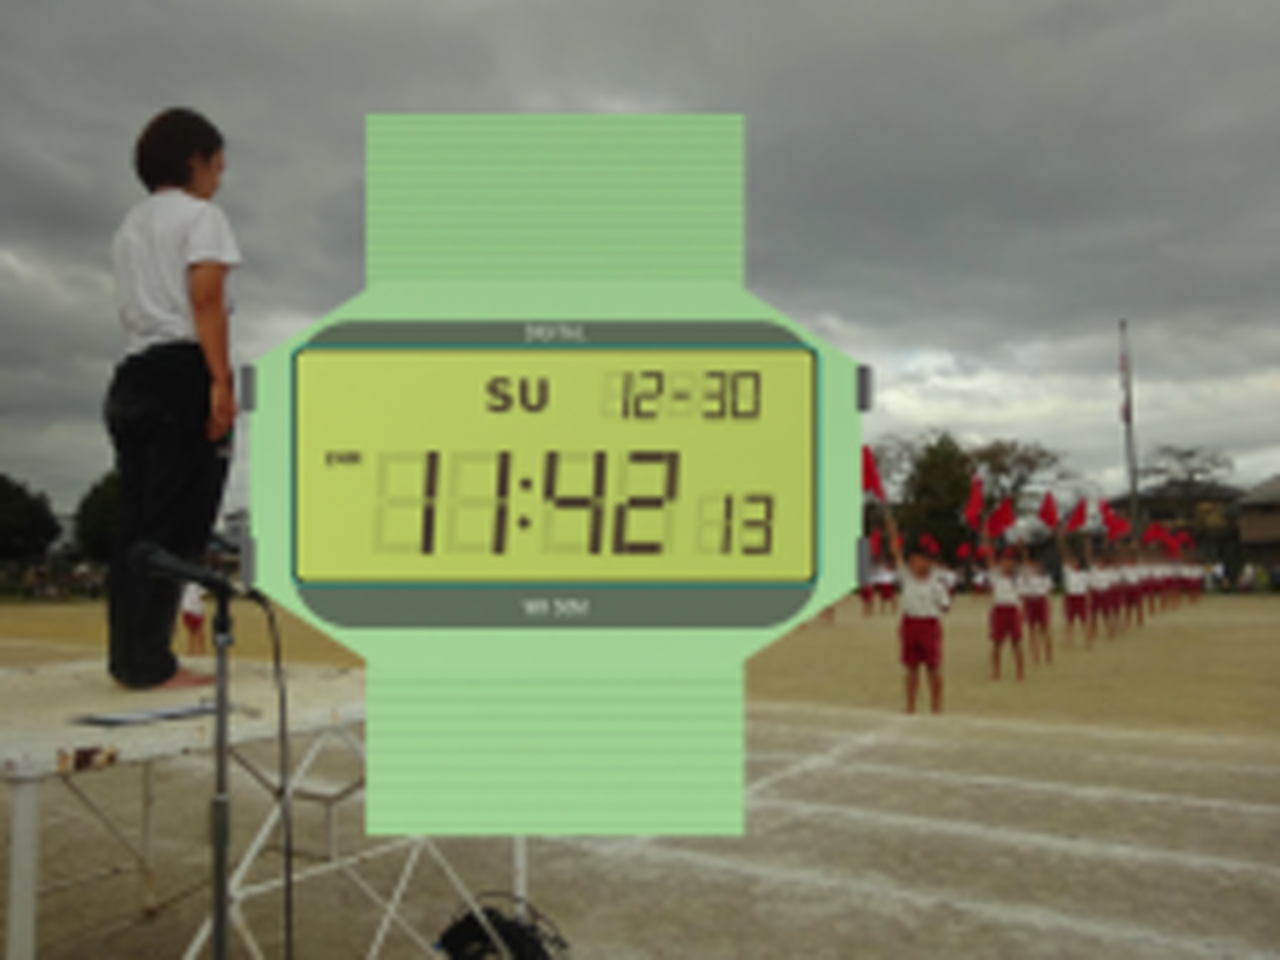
11:42:13
